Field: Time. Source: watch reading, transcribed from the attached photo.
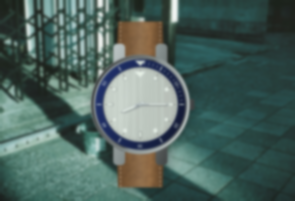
8:15
